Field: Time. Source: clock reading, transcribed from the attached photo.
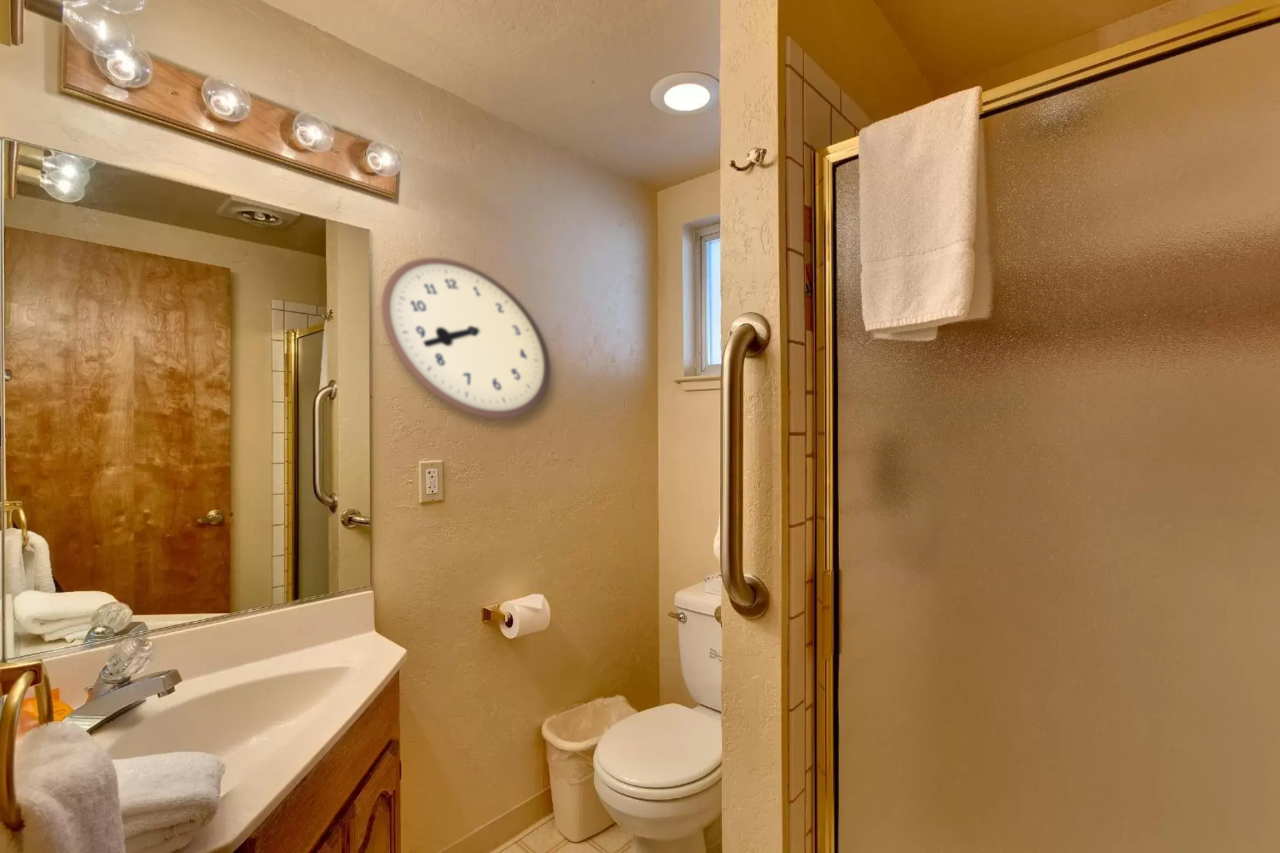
8:43
